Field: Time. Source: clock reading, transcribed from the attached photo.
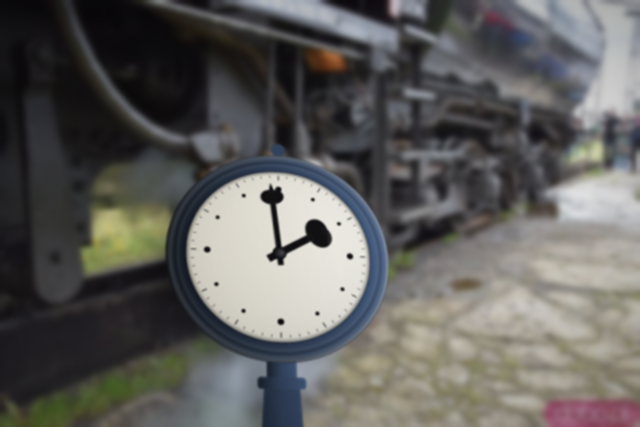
1:59
